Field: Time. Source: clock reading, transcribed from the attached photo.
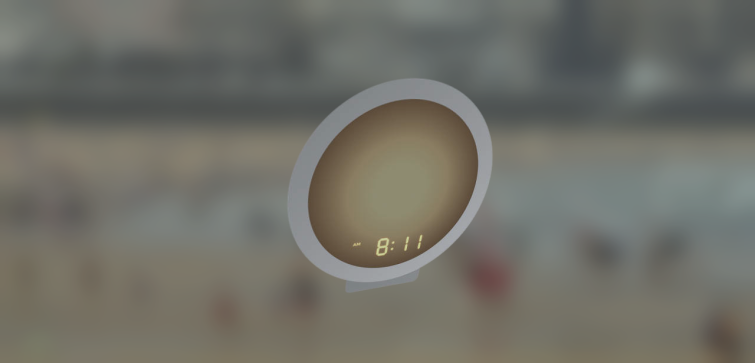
8:11
